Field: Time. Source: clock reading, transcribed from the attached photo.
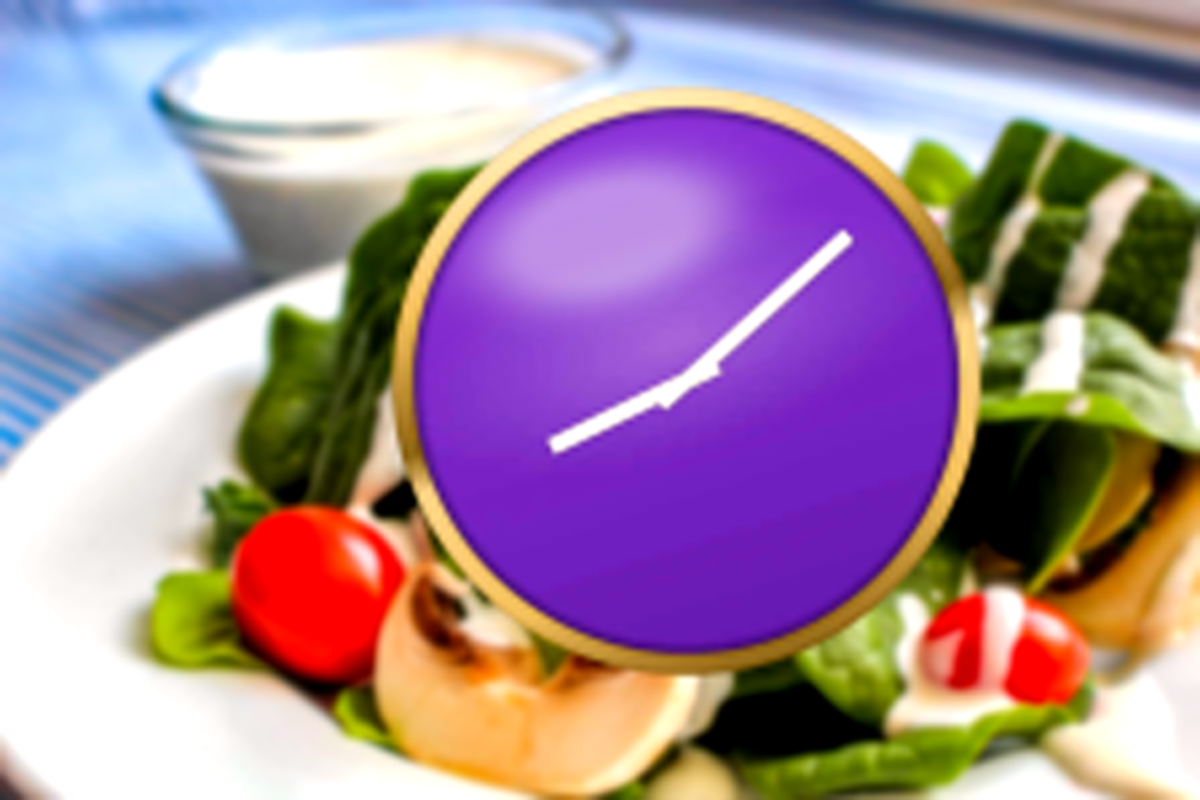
8:08
